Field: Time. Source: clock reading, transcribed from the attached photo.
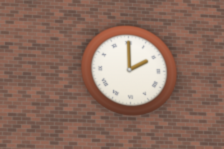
2:00
